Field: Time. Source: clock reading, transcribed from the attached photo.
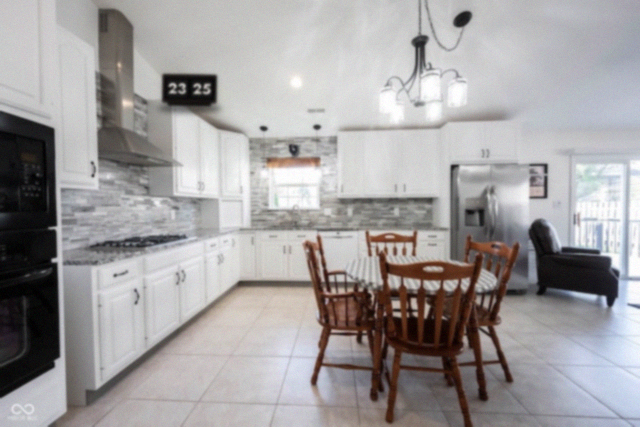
23:25
